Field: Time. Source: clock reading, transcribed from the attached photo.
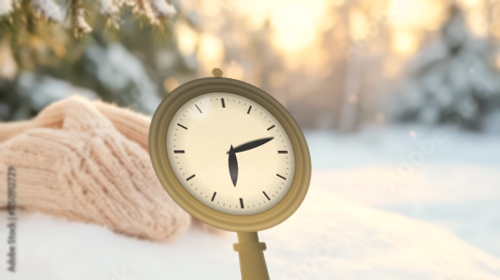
6:12
